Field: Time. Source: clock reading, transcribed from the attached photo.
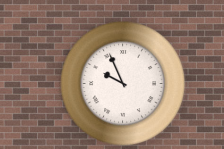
9:56
